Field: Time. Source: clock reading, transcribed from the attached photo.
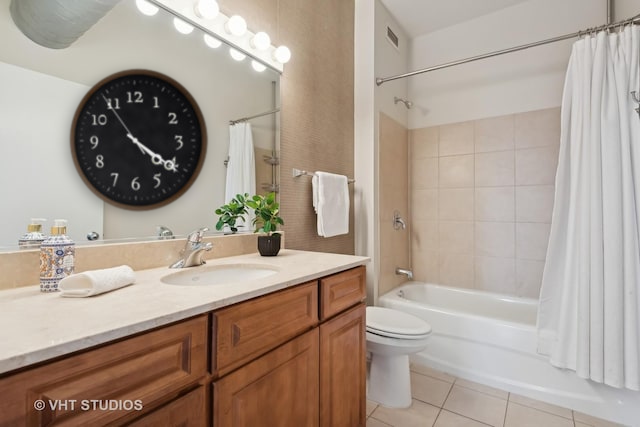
4:20:54
